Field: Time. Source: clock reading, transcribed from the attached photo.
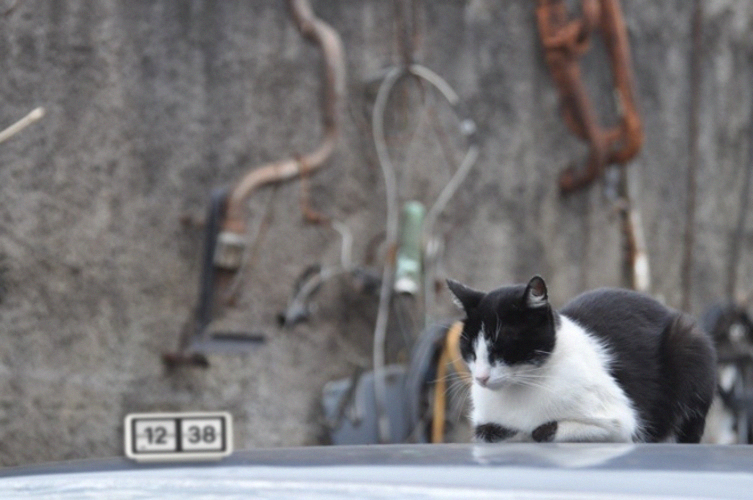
12:38
